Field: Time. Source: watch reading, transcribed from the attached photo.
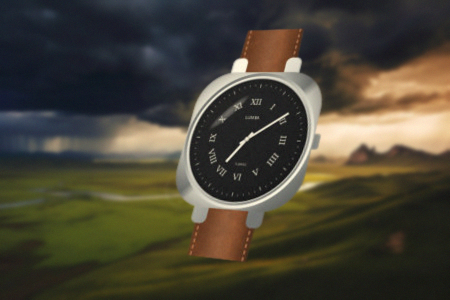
7:09
